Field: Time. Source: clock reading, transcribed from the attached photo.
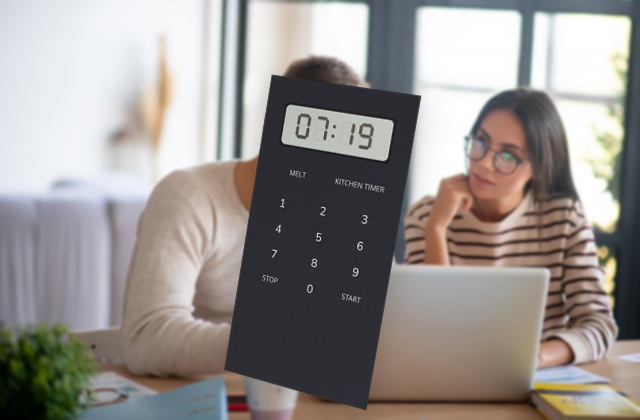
7:19
